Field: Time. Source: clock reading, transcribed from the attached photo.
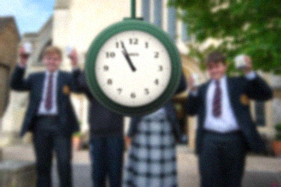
10:56
